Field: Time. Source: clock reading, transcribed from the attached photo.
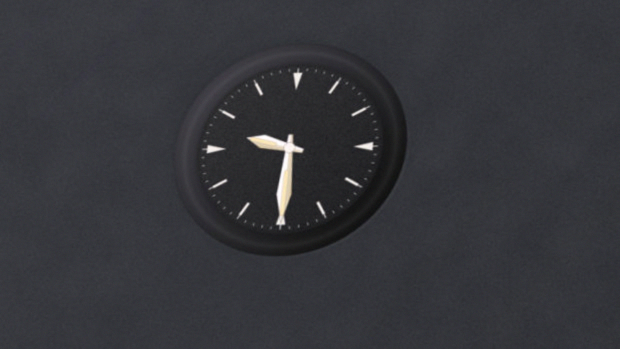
9:30
